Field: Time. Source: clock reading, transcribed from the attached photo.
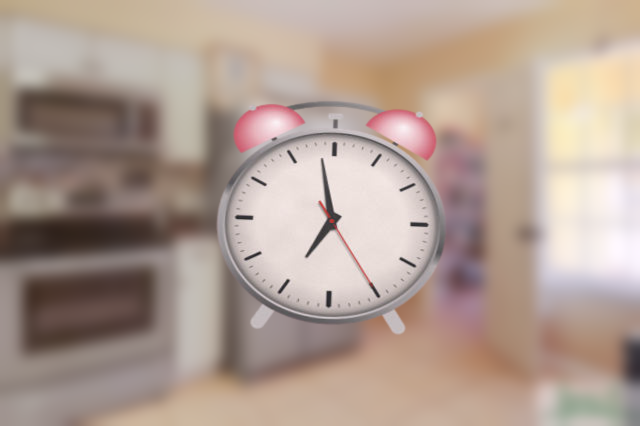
6:58:25
